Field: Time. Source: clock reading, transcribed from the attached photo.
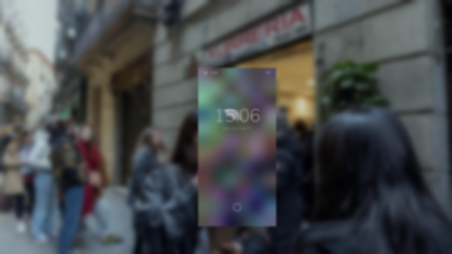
15:06
